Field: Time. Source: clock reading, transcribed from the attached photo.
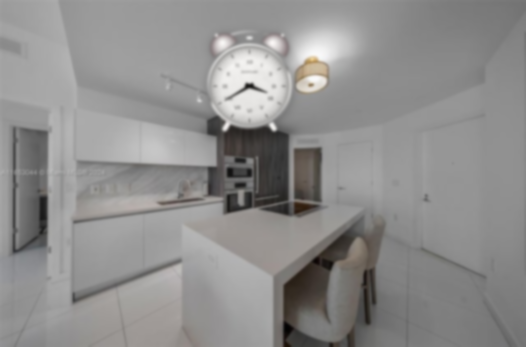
3:40
